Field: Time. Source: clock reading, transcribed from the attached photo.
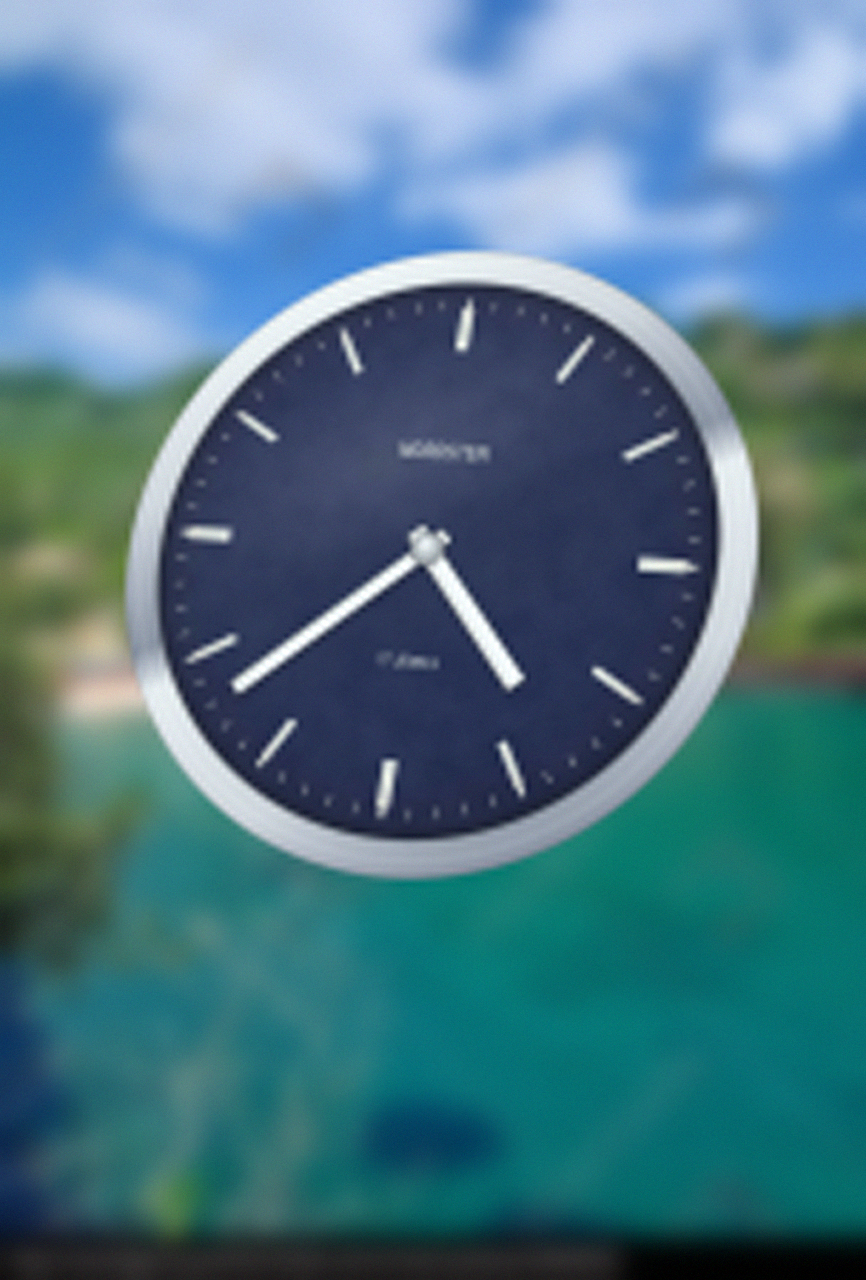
4:38
